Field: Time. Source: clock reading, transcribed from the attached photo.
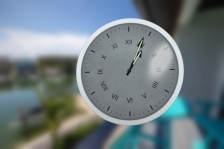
1:04
